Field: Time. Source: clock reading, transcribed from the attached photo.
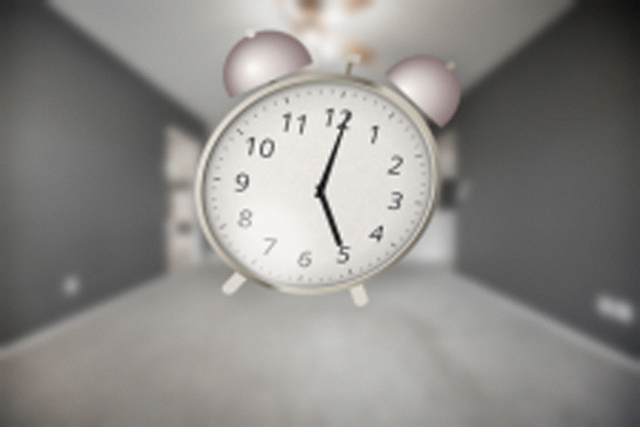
5:01
